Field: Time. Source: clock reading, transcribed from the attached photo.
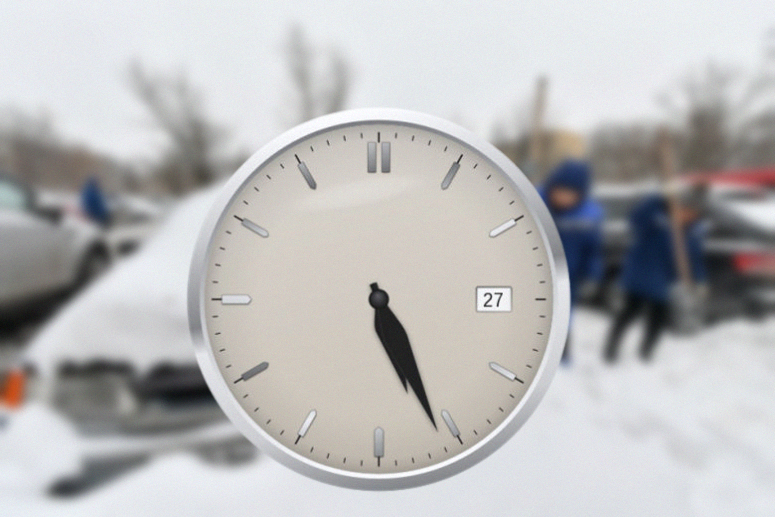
5:26
